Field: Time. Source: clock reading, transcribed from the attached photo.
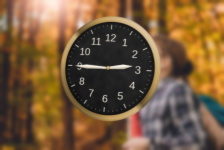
2:45
